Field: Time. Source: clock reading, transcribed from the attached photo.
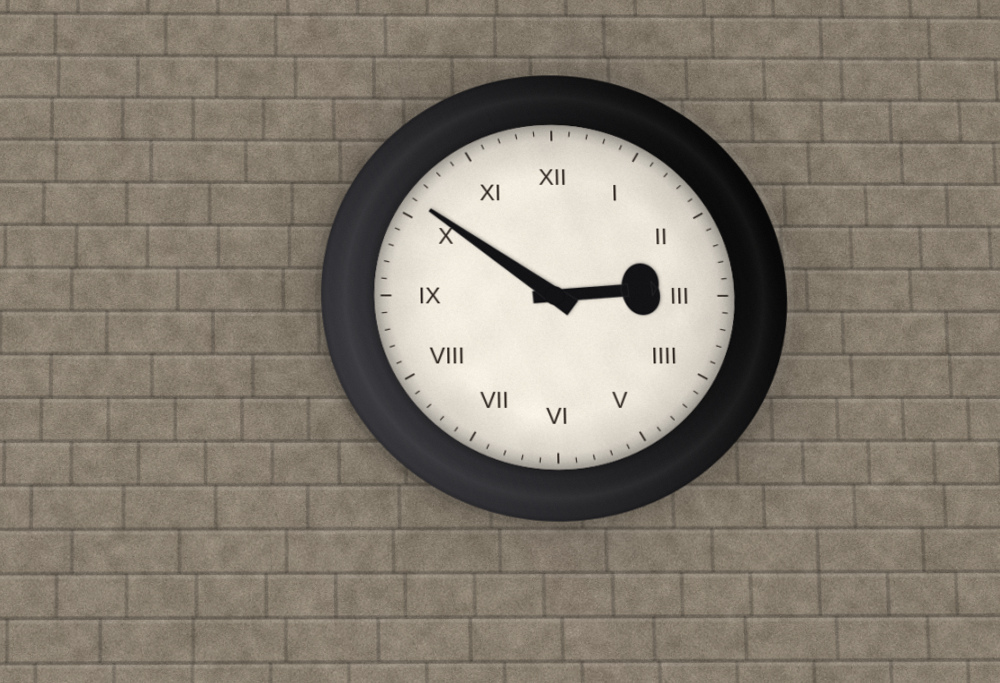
2:51
